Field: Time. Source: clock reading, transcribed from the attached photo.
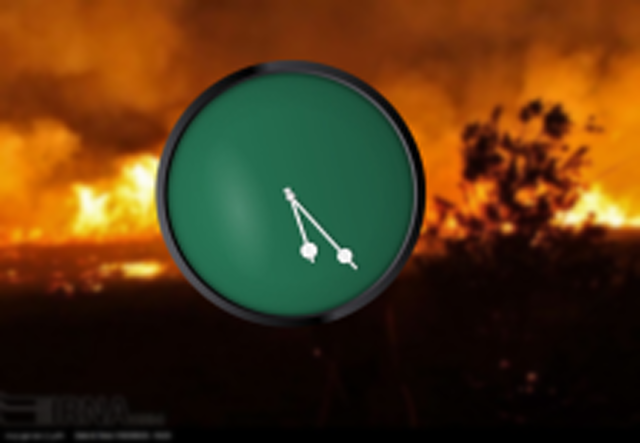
5:23
